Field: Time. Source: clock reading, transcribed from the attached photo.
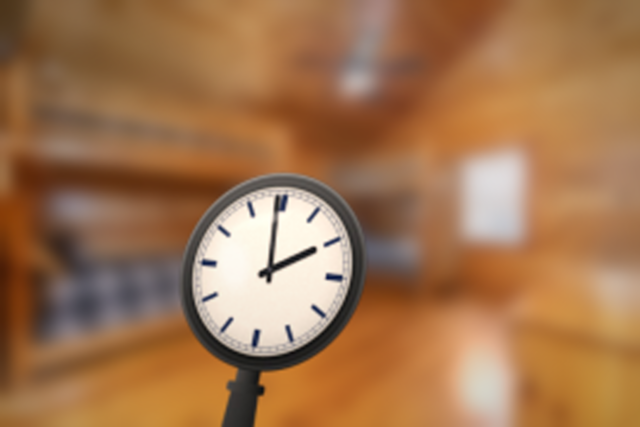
1:59
